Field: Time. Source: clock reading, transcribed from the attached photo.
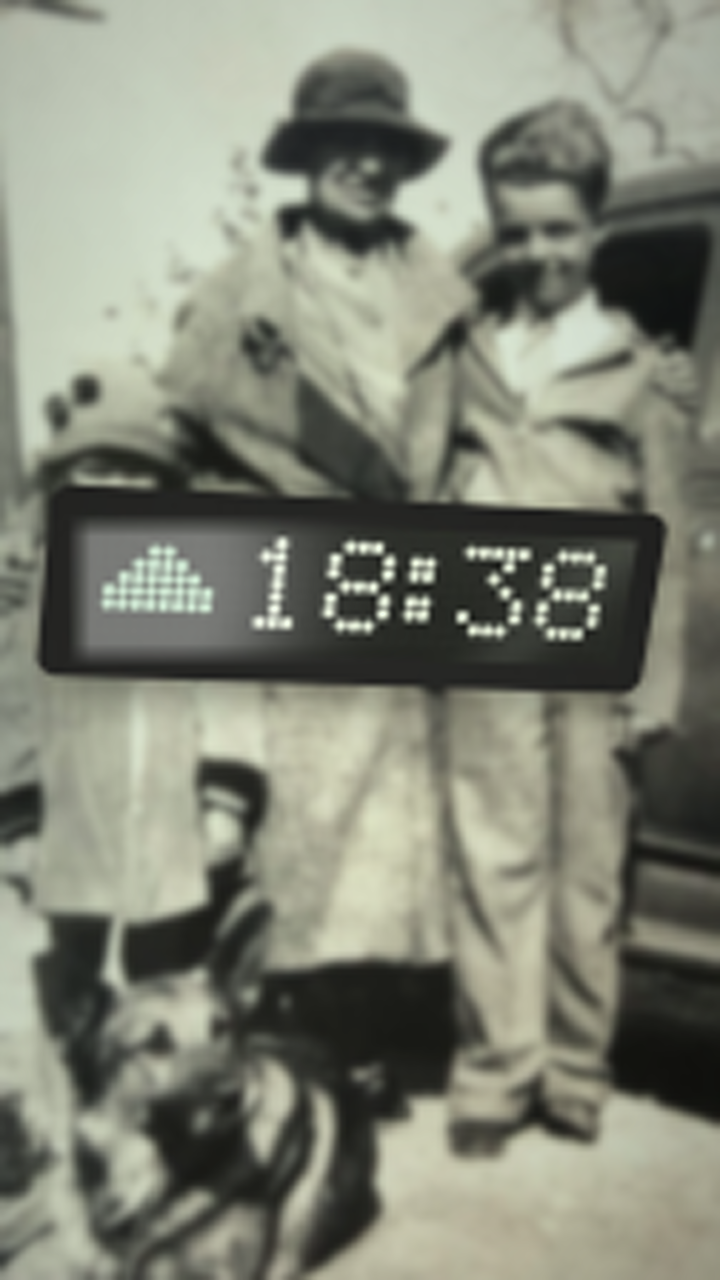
18:38
